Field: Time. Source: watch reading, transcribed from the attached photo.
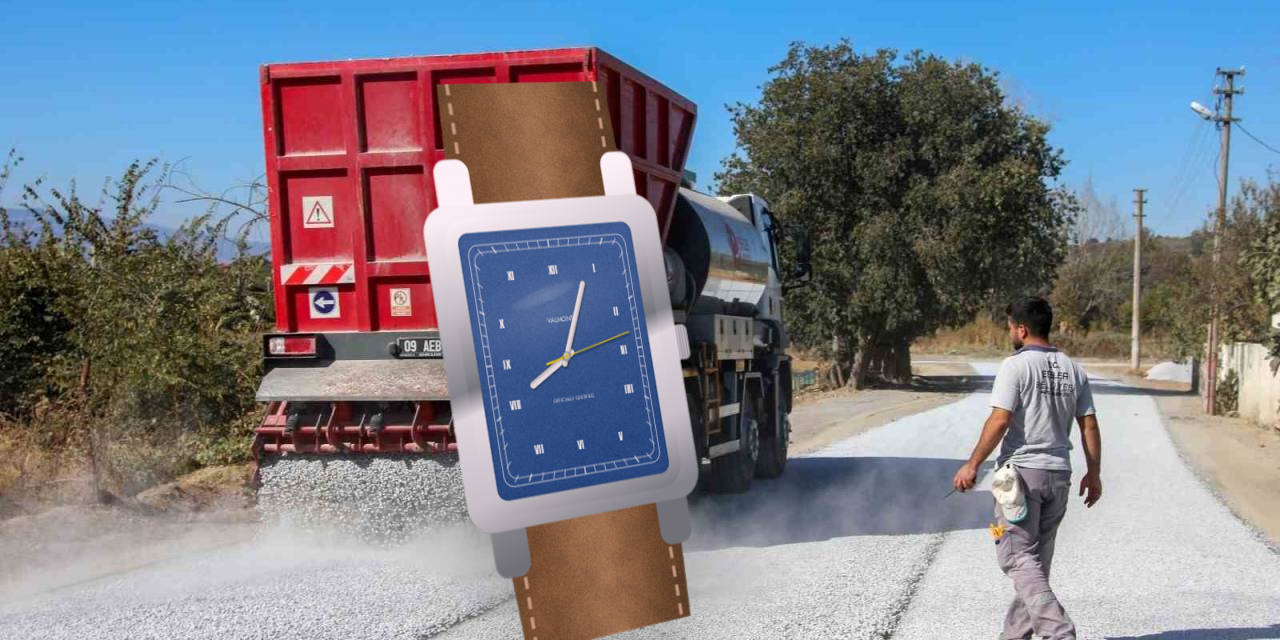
8:04:13
